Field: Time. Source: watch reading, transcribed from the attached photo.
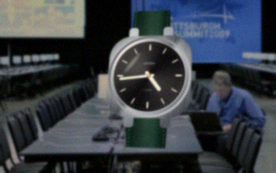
4:44
